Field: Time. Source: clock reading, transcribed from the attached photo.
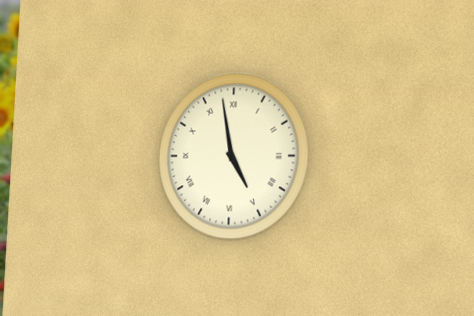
4:58
